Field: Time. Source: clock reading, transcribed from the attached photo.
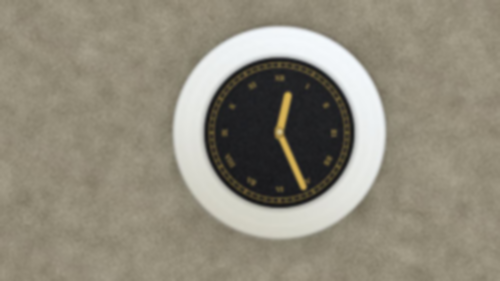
12:26
